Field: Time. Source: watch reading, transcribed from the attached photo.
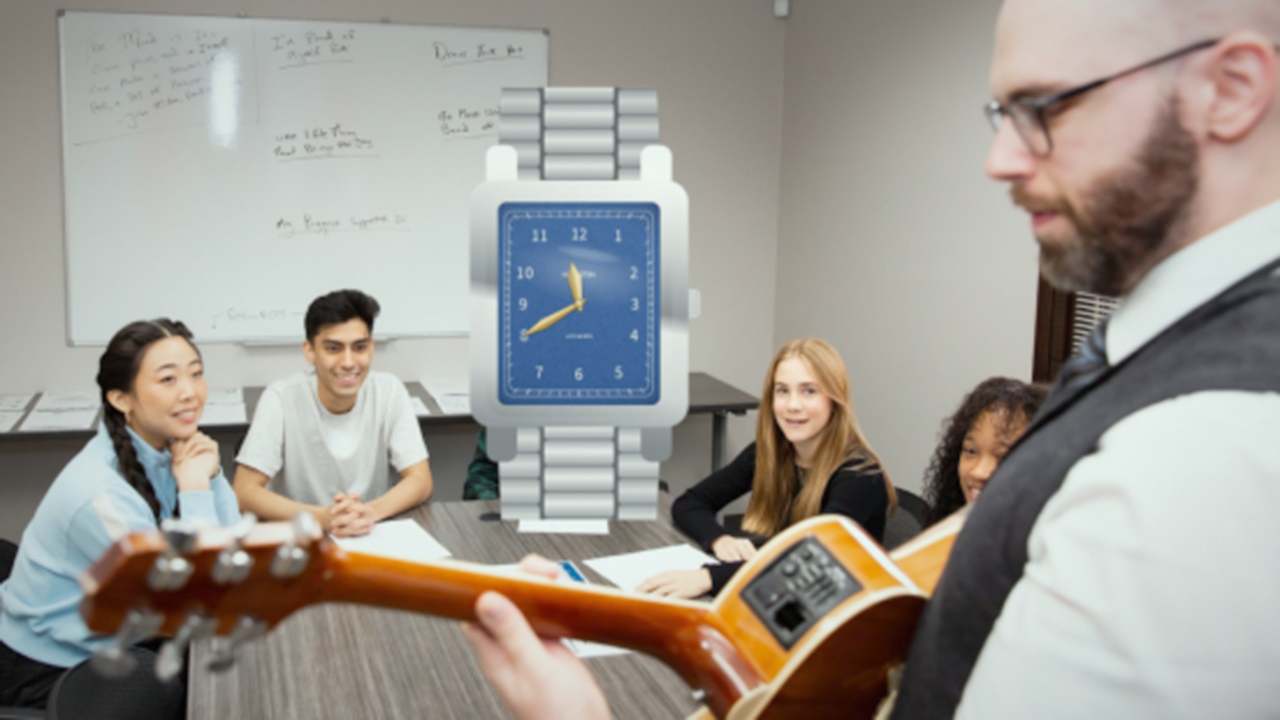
11:40
